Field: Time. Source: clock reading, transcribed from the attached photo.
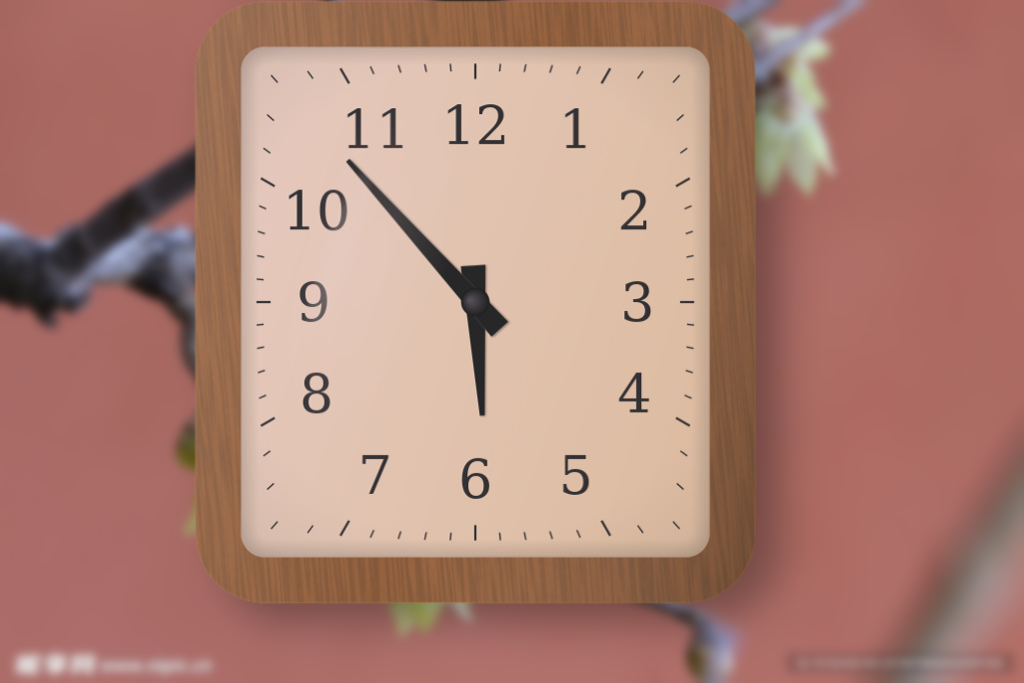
5:53
